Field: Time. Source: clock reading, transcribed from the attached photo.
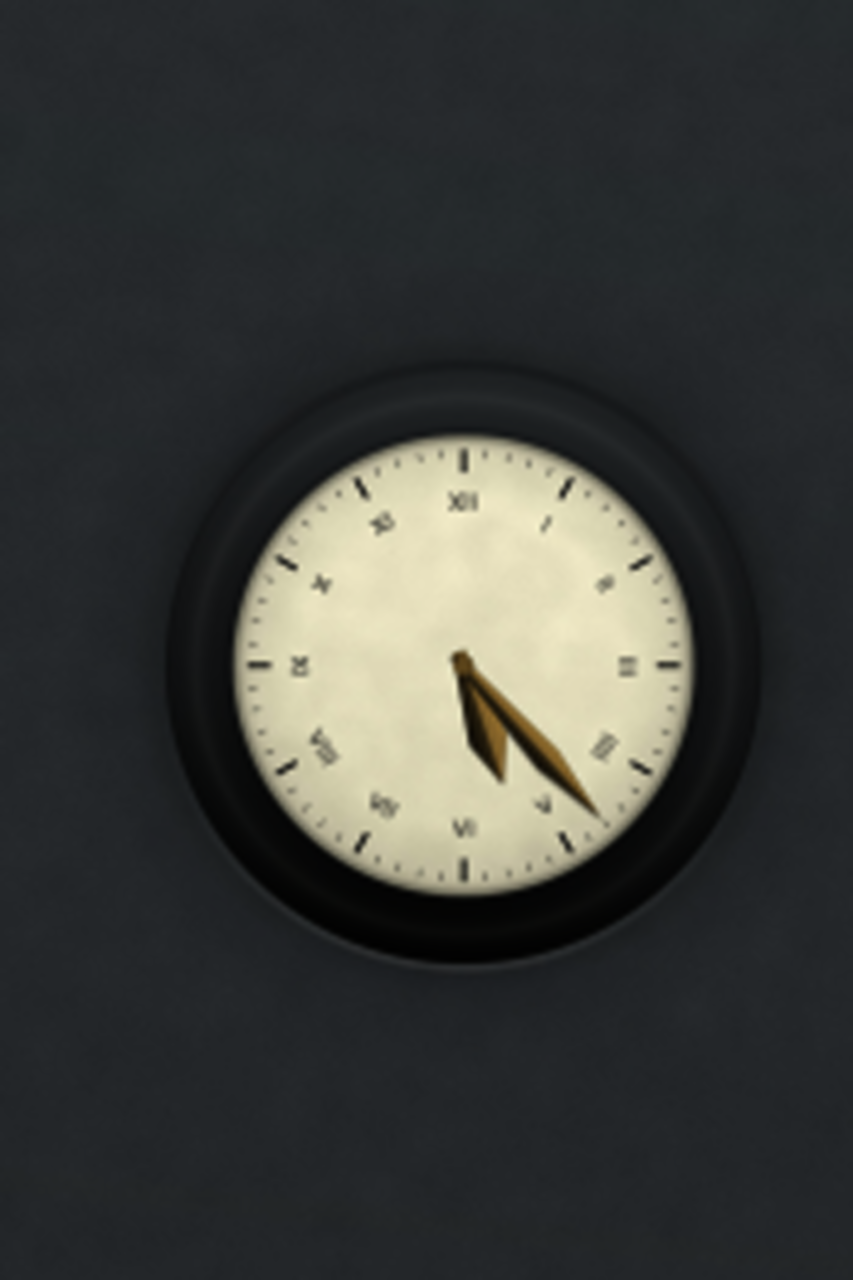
5:23
